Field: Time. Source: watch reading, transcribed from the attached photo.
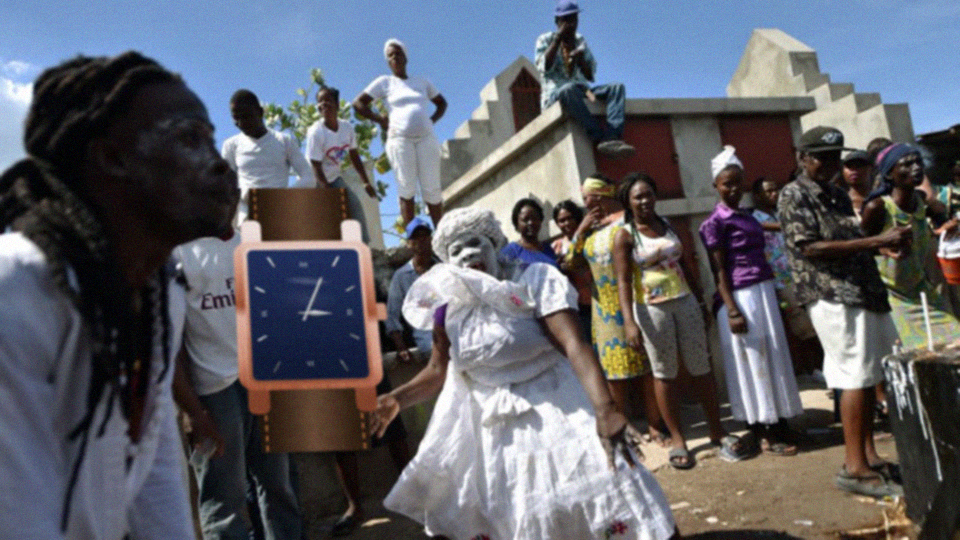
3:04
